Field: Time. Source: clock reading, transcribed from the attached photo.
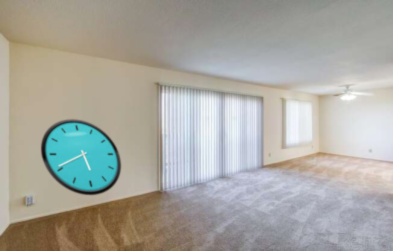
5:41
